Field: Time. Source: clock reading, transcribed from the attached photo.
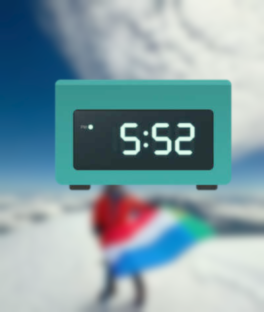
5:52
